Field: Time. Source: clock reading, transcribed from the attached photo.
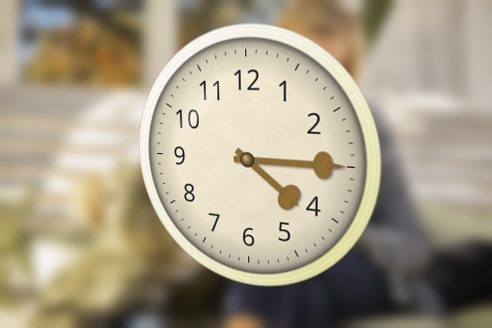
4:15
